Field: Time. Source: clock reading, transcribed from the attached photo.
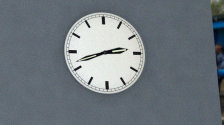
2:42
